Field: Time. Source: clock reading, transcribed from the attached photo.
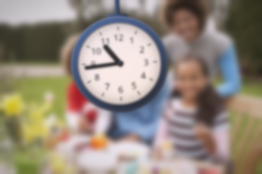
10:44
